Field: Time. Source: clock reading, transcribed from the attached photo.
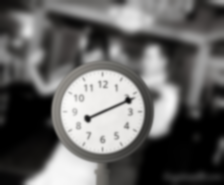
8:11
